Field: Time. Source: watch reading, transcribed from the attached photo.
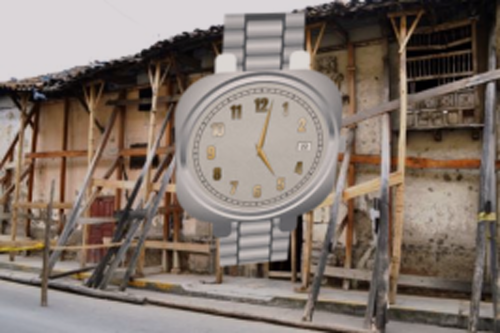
5:02
